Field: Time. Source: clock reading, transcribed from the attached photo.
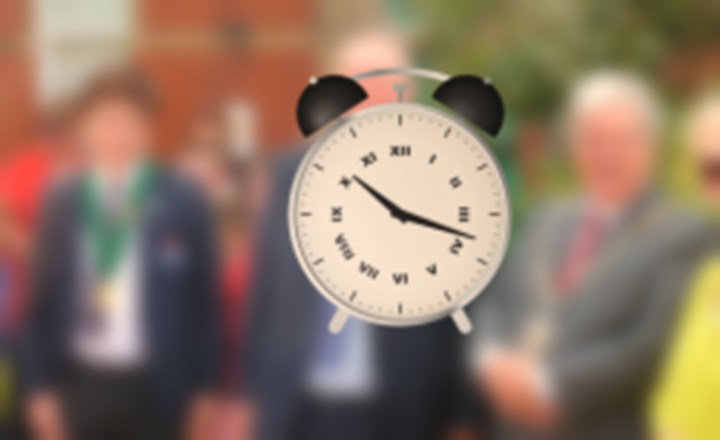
10:18
